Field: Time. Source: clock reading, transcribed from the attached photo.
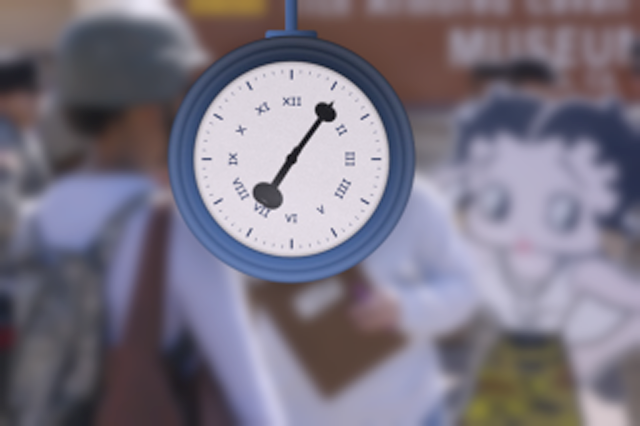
7:06
